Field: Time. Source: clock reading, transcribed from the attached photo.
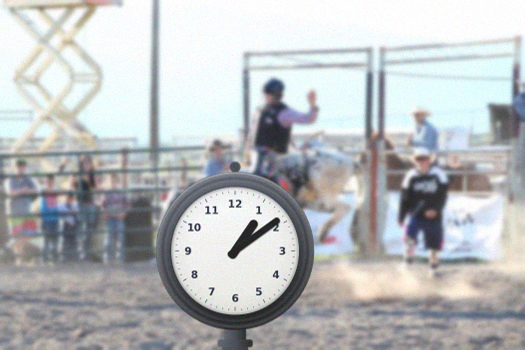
1:09
